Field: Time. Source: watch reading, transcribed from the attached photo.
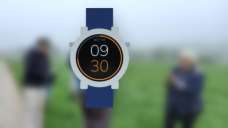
9:30
